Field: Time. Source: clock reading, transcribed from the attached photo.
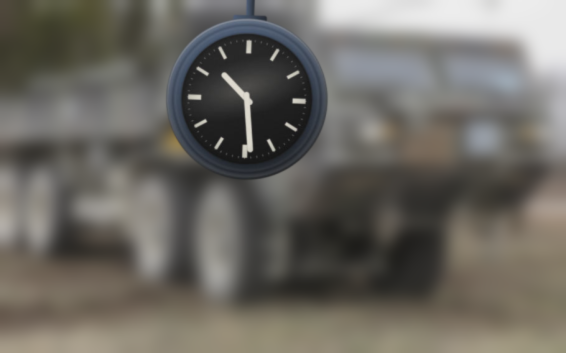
10:29
